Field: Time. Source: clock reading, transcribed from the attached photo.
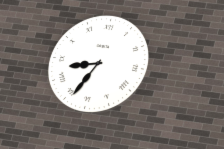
8:34
